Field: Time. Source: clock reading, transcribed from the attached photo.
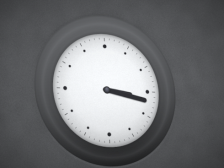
3:17
